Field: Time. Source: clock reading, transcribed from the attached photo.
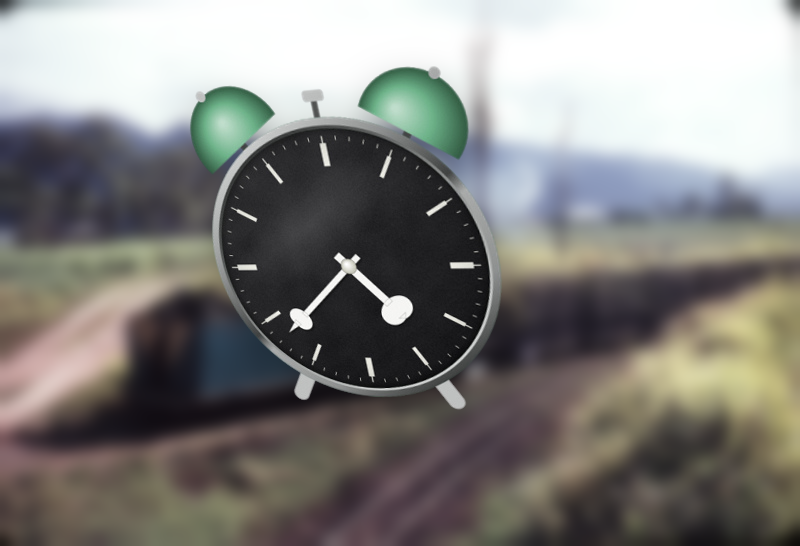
4:38
